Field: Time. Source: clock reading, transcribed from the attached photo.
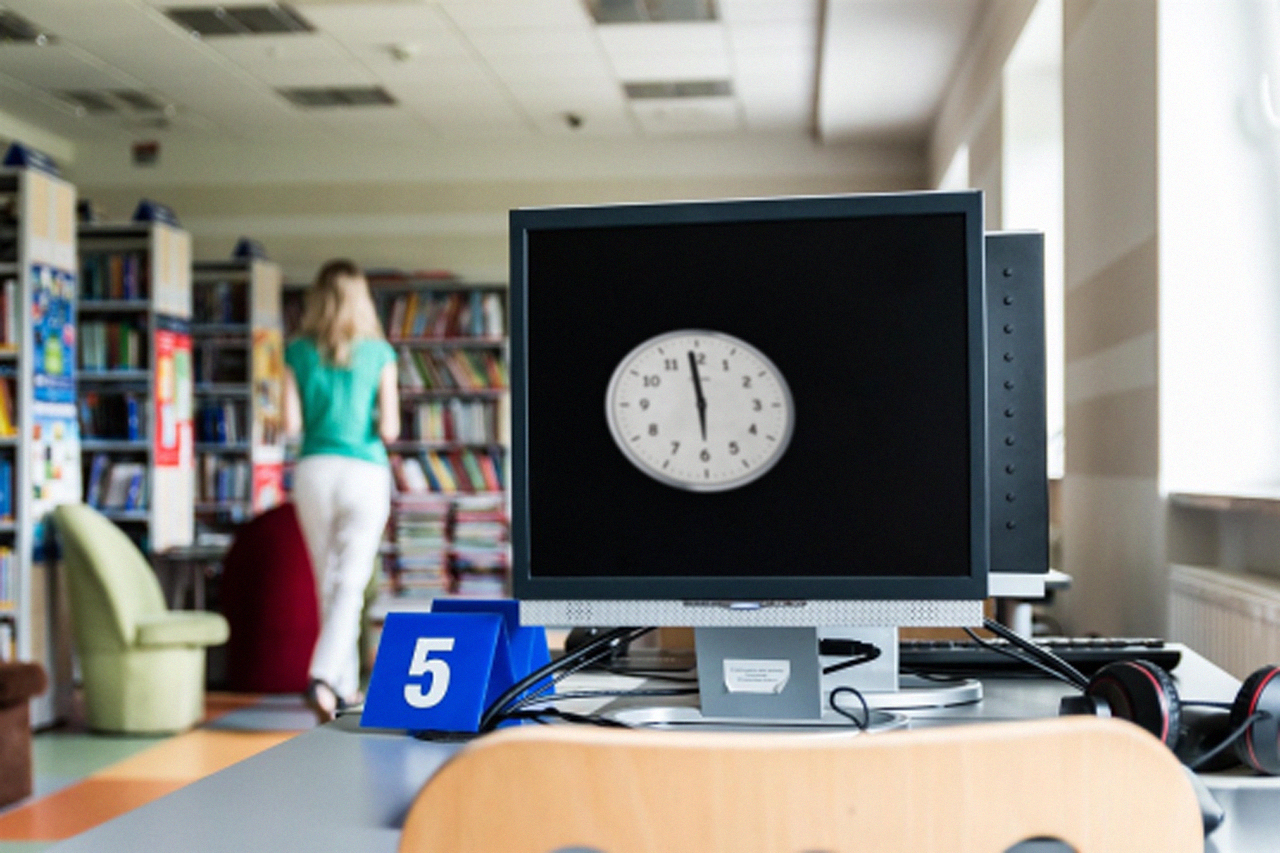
5:59
